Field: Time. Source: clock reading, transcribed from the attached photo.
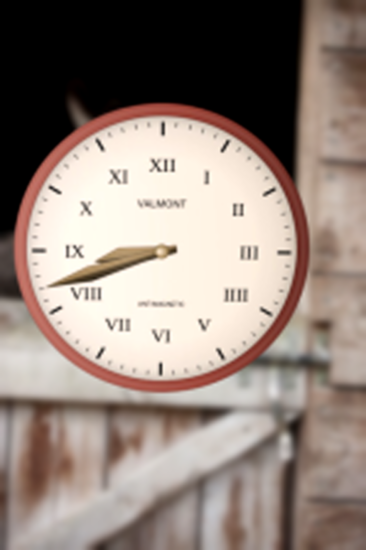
8:42
